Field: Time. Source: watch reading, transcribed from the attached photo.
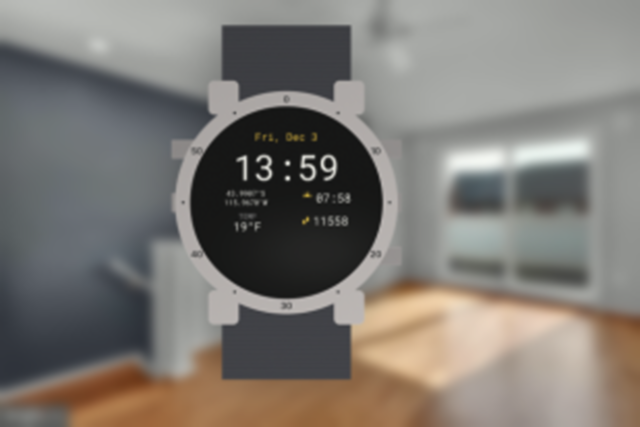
13:59
